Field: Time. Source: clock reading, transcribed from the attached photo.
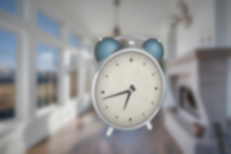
6:43
